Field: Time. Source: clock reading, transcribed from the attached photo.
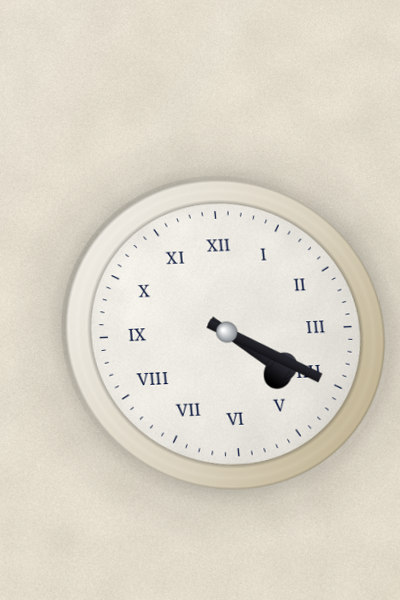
4:20
